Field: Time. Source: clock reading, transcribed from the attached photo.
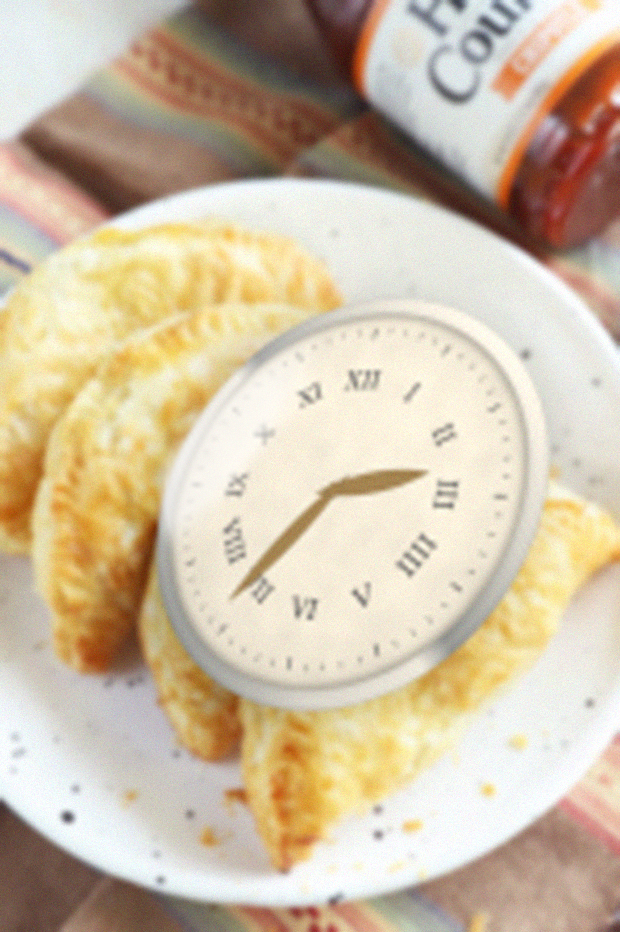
2:36
